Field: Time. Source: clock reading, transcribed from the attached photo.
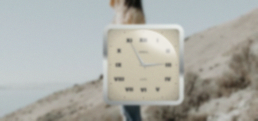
2:55
